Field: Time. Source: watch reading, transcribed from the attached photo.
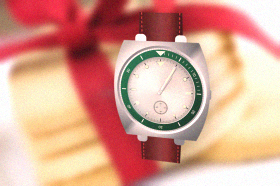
1:05
